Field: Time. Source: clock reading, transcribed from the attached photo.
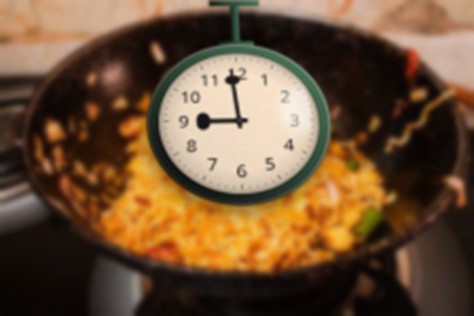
8:59
